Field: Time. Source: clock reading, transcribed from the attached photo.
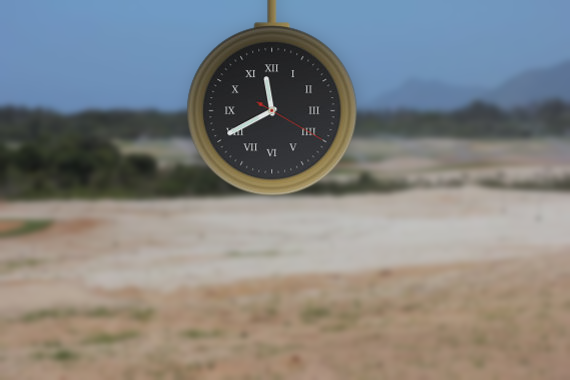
11:40:20
